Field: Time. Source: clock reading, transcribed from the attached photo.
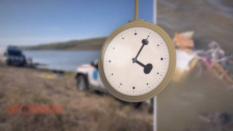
4:05
